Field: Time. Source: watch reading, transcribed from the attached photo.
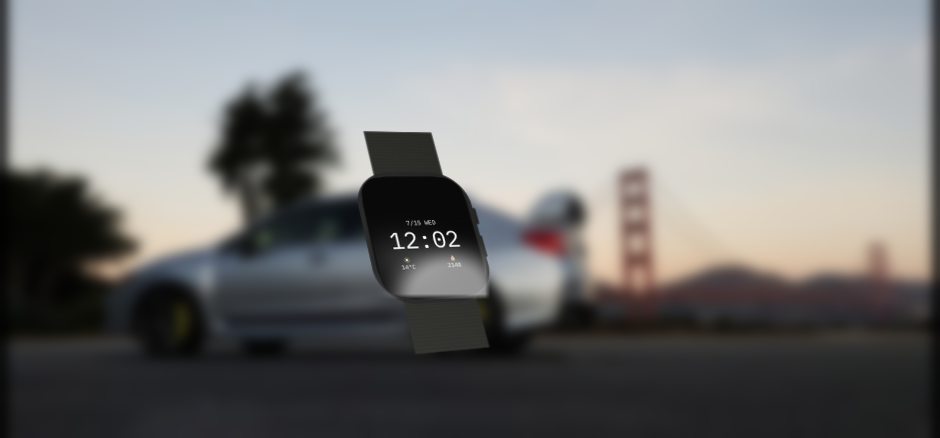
12:02
